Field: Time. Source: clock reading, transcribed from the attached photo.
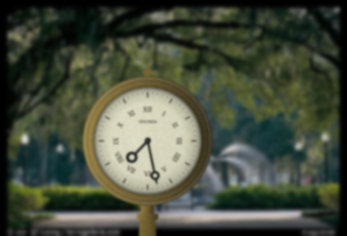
7:28
